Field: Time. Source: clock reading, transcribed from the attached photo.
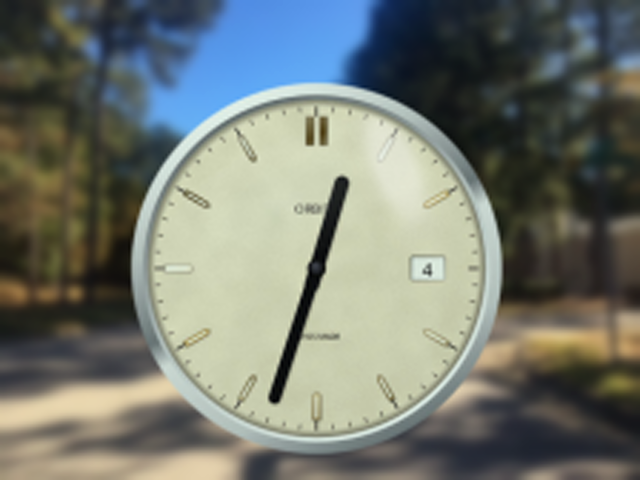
12:33
